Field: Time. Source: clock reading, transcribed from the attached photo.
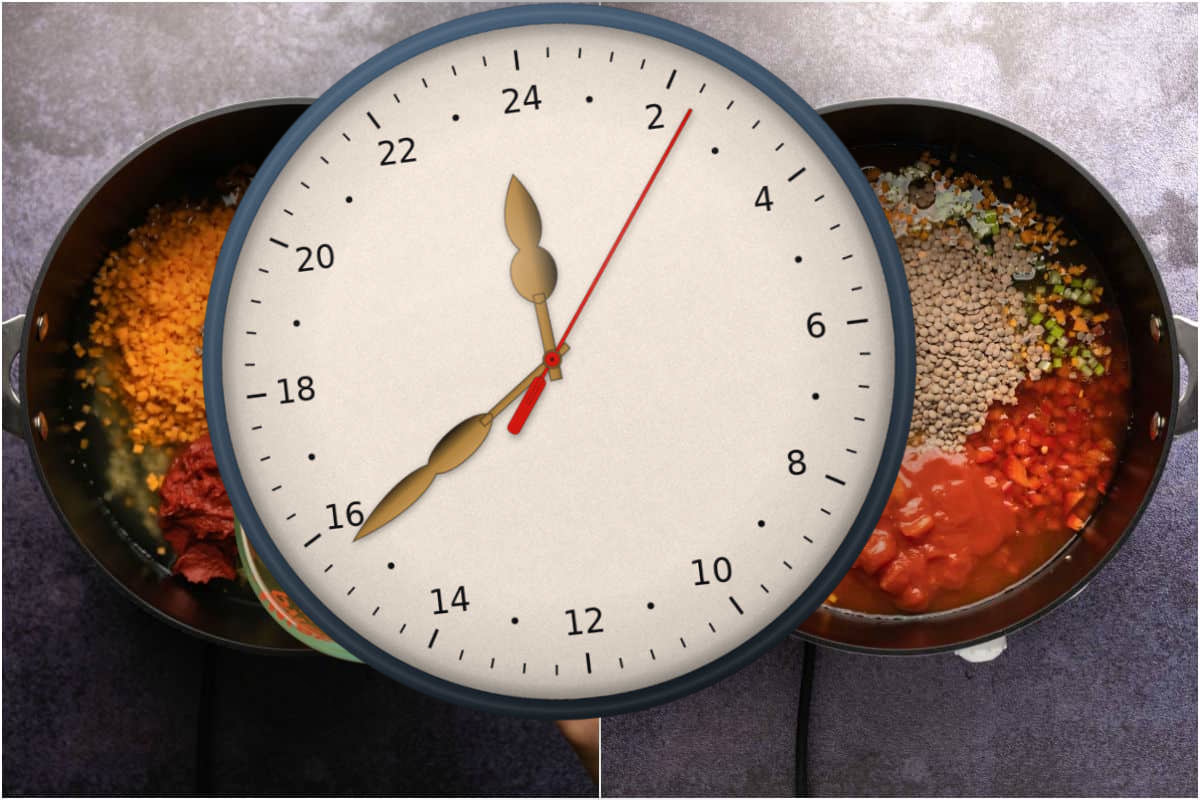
23:39:06
